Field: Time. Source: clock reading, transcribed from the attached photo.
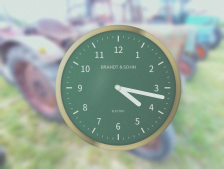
4:17
